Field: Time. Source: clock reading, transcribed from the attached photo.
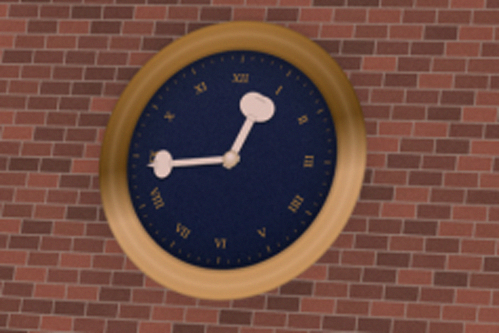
12:44
